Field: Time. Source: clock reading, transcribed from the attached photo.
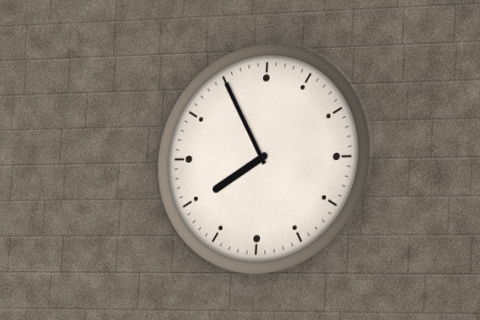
7:55
